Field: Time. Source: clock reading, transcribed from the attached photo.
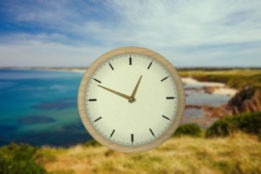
12:49
